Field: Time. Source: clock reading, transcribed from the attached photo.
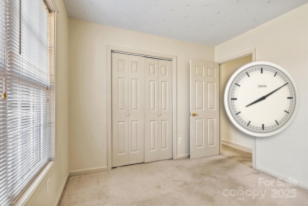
8:10
